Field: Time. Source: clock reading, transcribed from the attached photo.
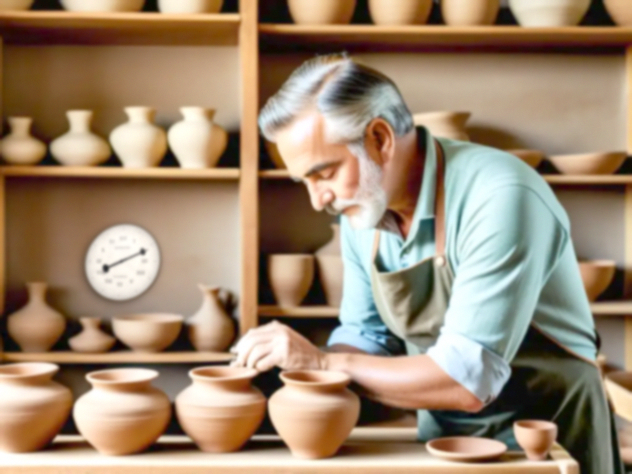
8:11
